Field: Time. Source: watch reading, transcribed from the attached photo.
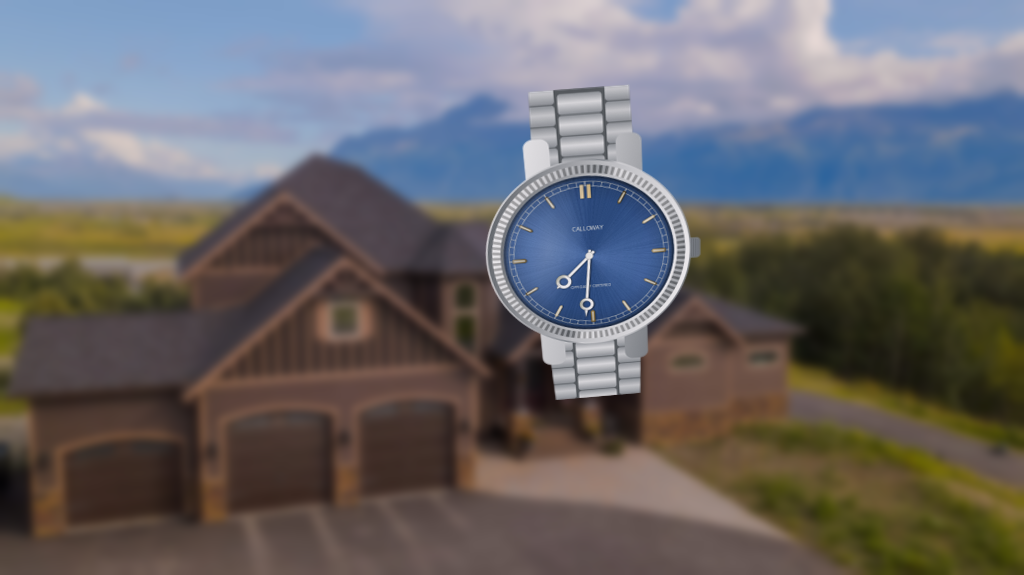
7:31
